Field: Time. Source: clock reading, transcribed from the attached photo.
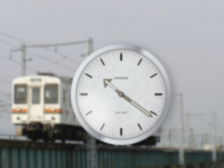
10:21
